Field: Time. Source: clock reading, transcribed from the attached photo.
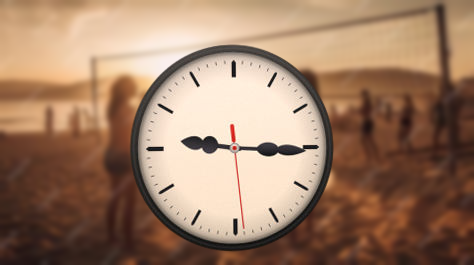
9:15:29
